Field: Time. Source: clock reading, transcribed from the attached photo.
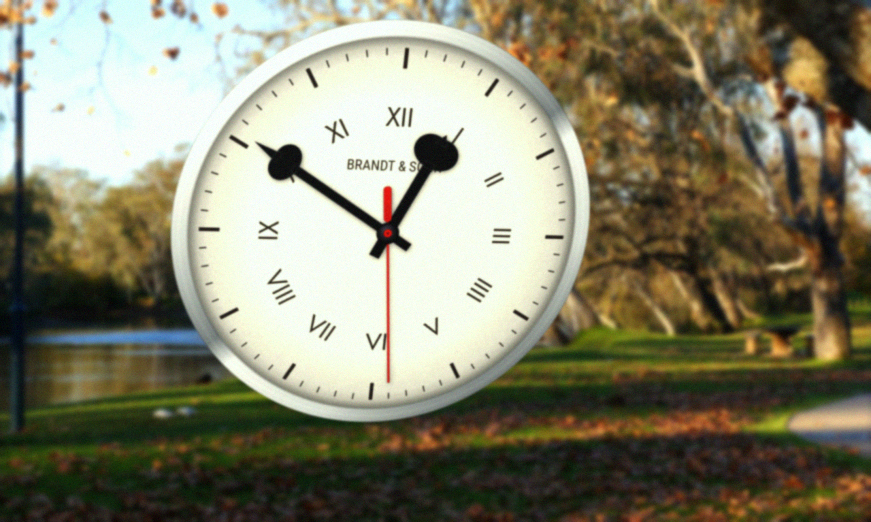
12:50:29
